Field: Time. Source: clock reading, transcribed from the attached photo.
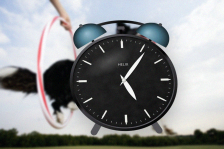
5:06
